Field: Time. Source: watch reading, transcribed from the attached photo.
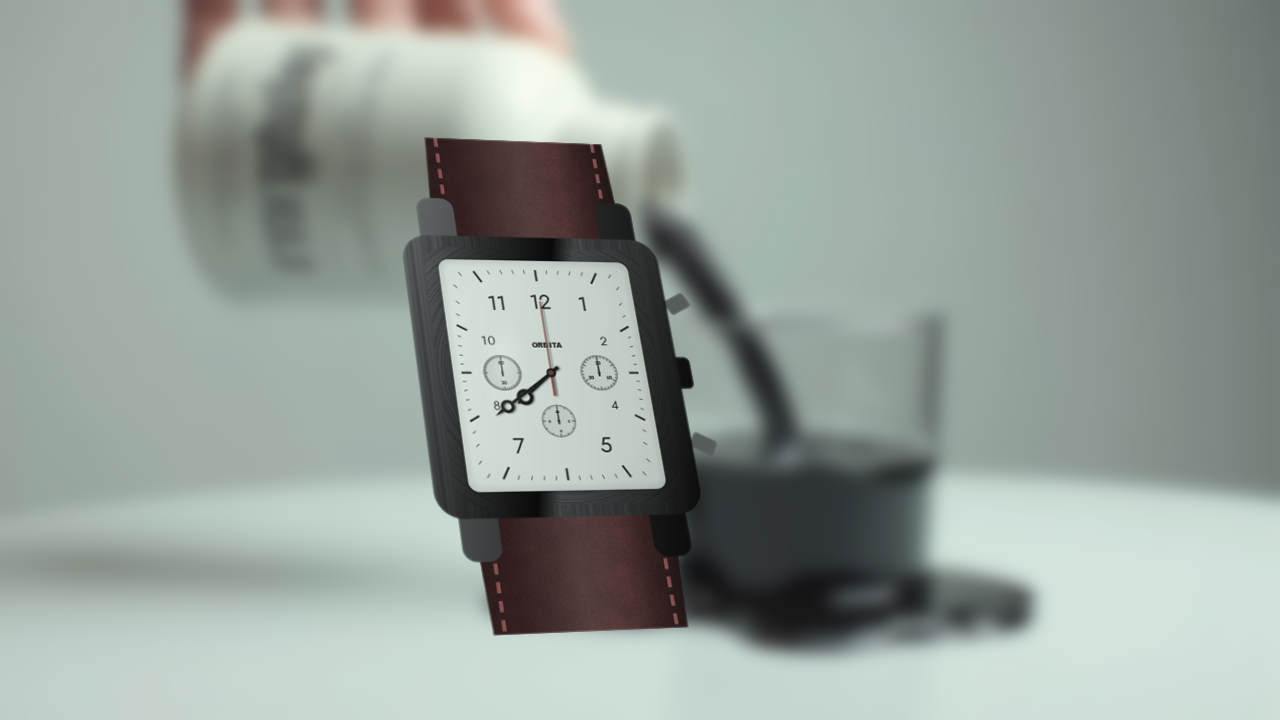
7:39
